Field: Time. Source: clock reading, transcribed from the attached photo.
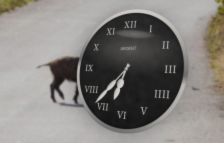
6:37
